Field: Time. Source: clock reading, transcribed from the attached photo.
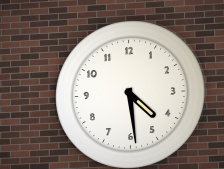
4:29
